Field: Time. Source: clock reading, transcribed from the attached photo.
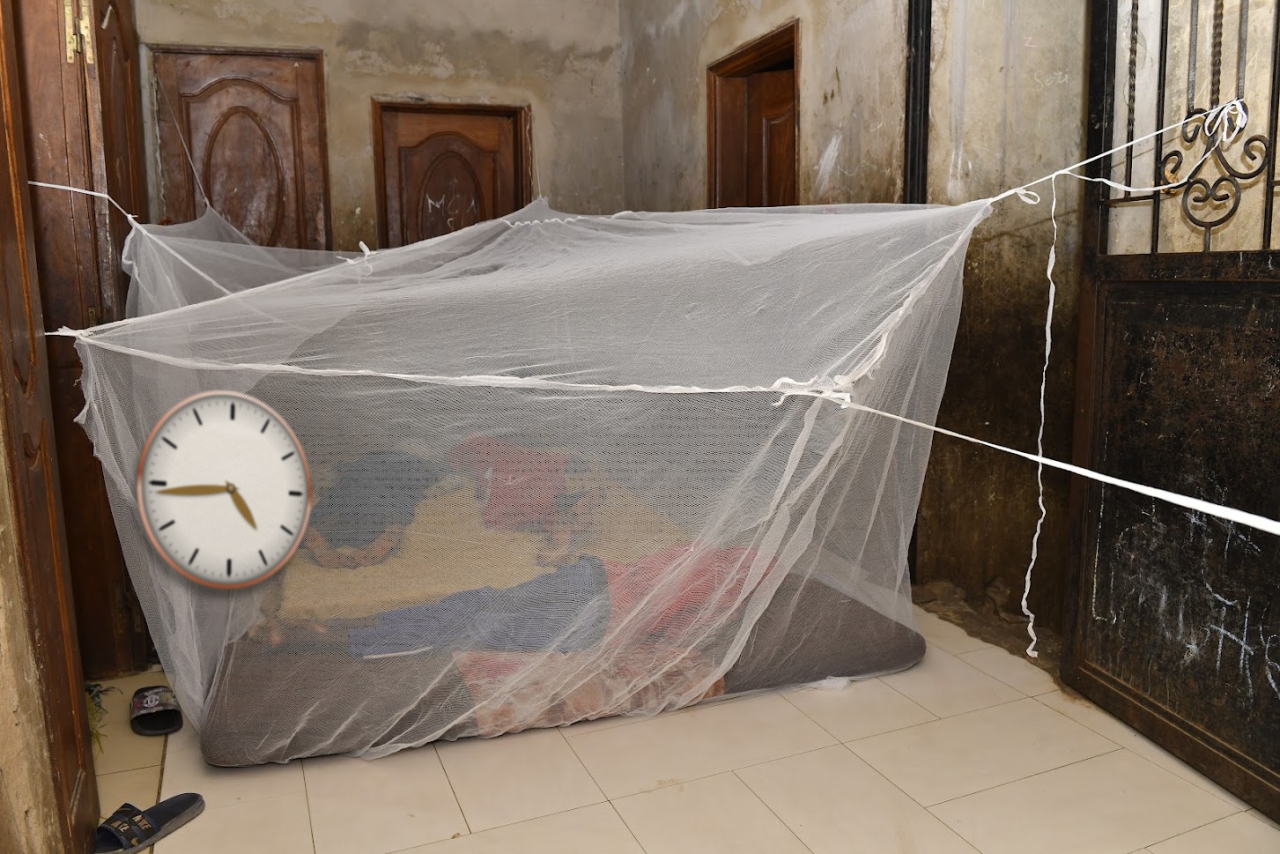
4:44
